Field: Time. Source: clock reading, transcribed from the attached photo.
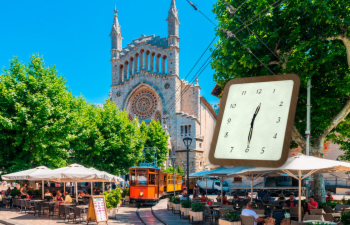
12:30
